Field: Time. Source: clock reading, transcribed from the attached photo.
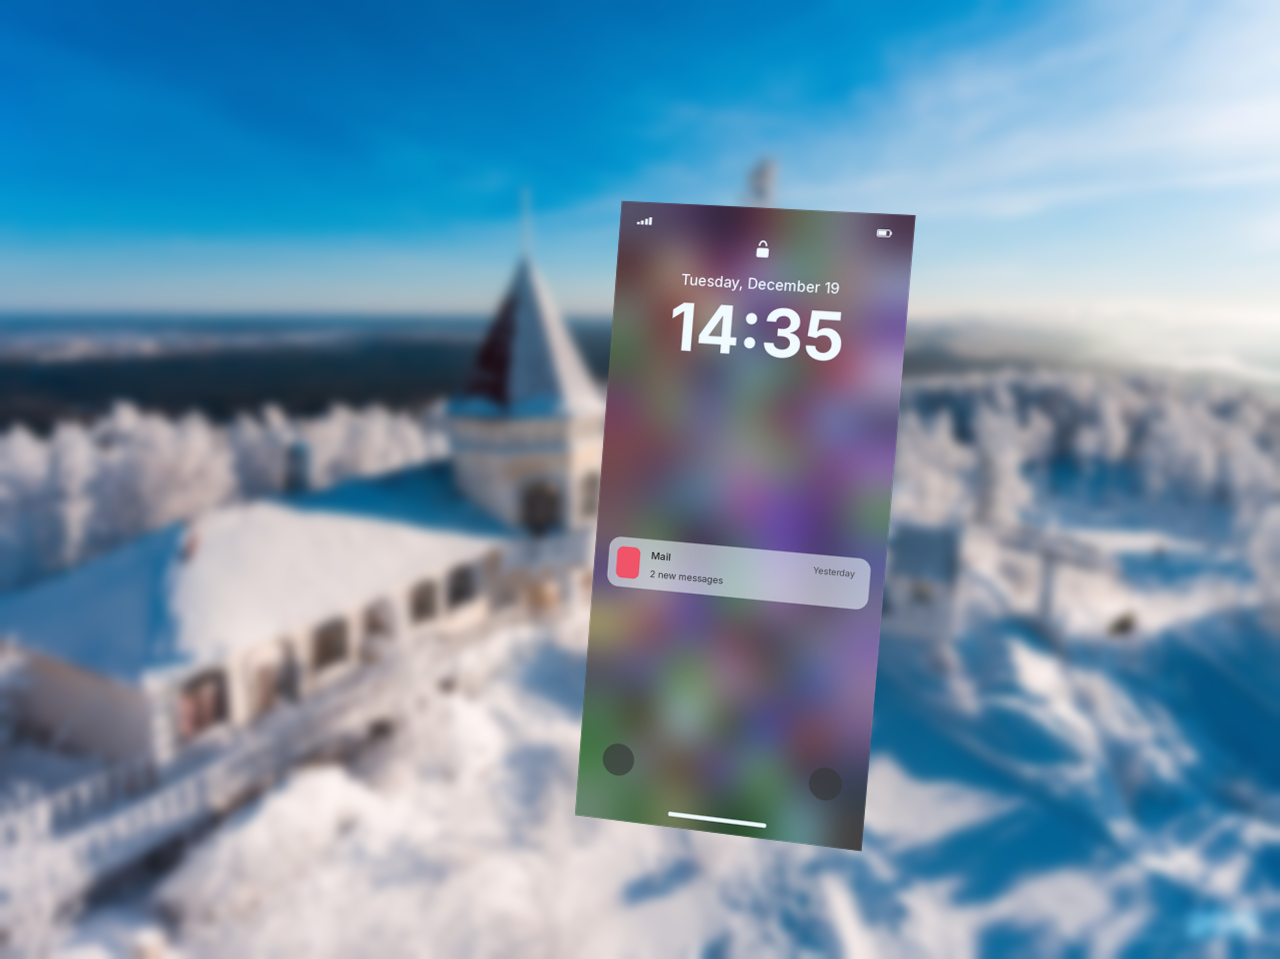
14:35
